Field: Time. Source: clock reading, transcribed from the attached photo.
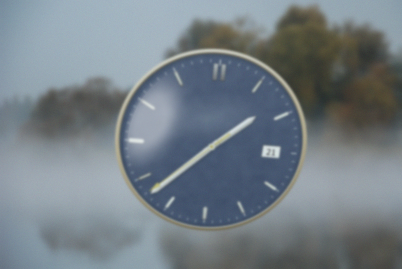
1:37:38
